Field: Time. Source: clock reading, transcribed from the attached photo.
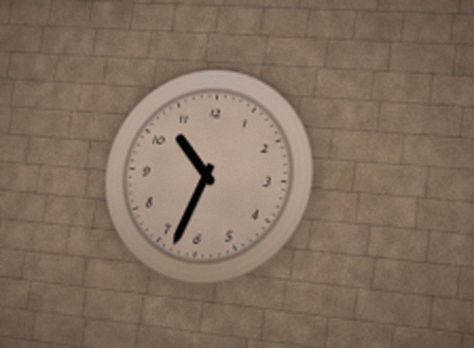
10:33
